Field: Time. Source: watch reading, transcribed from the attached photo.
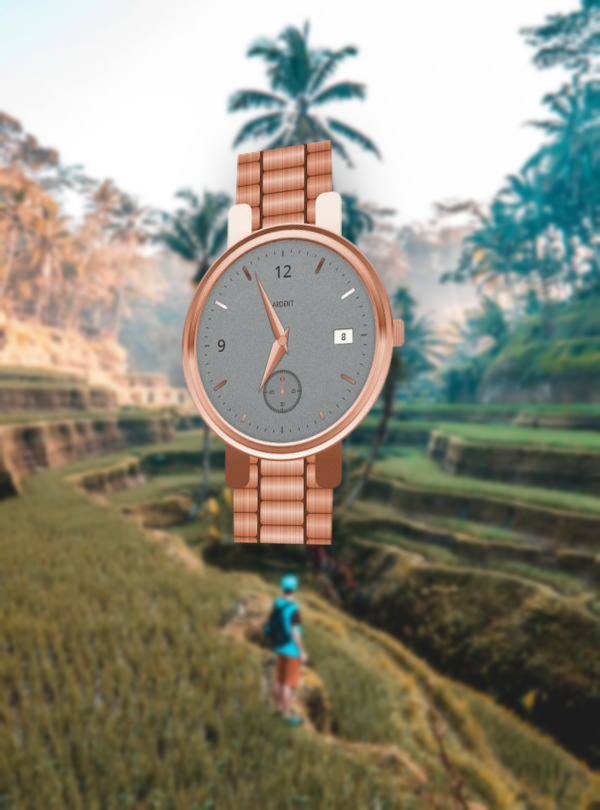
6:56
